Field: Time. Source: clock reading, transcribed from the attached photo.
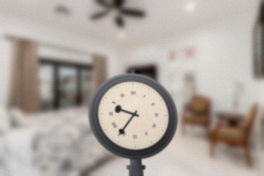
9:36
